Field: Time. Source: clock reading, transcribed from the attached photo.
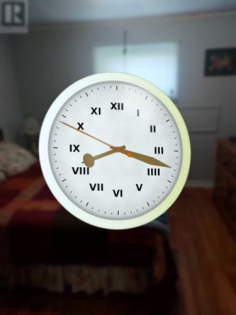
8:17:49
